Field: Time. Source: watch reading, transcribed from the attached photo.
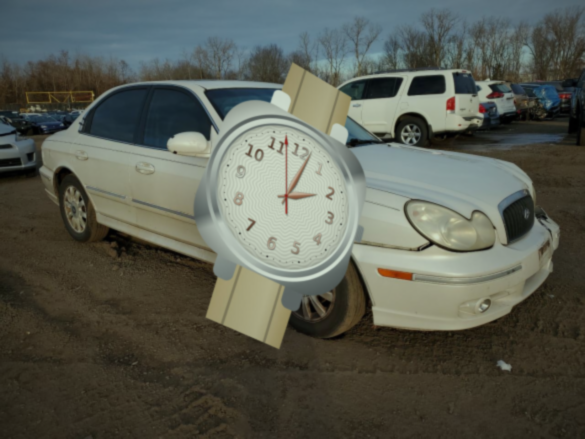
2:01:57
